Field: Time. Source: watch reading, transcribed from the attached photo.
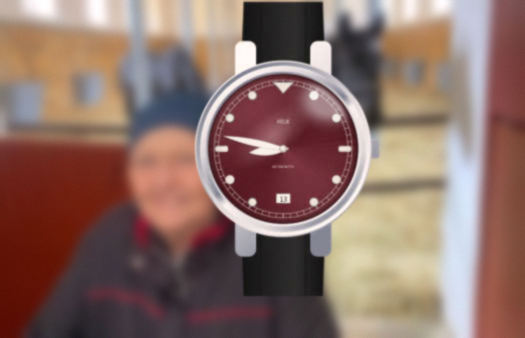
8:47
